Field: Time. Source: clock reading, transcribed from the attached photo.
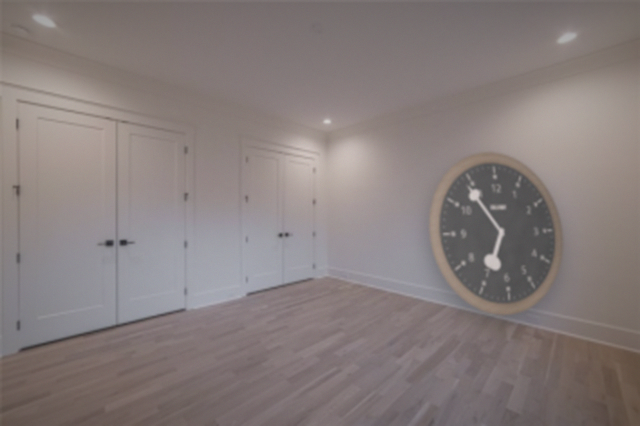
6:54
